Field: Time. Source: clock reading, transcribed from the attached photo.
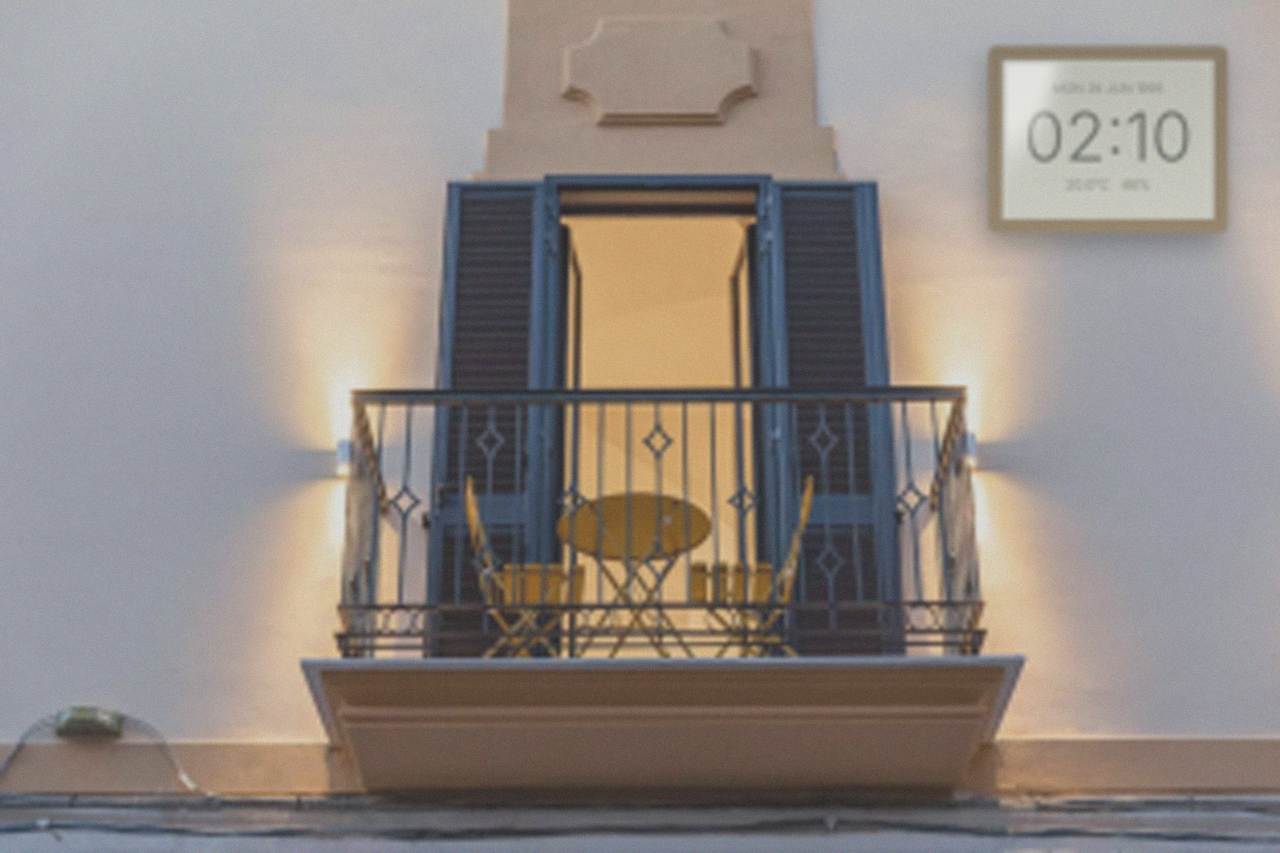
2:10
